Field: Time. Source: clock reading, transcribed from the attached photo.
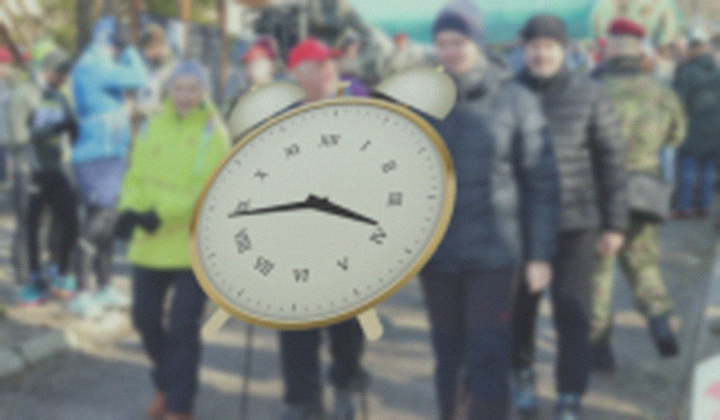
3:44
